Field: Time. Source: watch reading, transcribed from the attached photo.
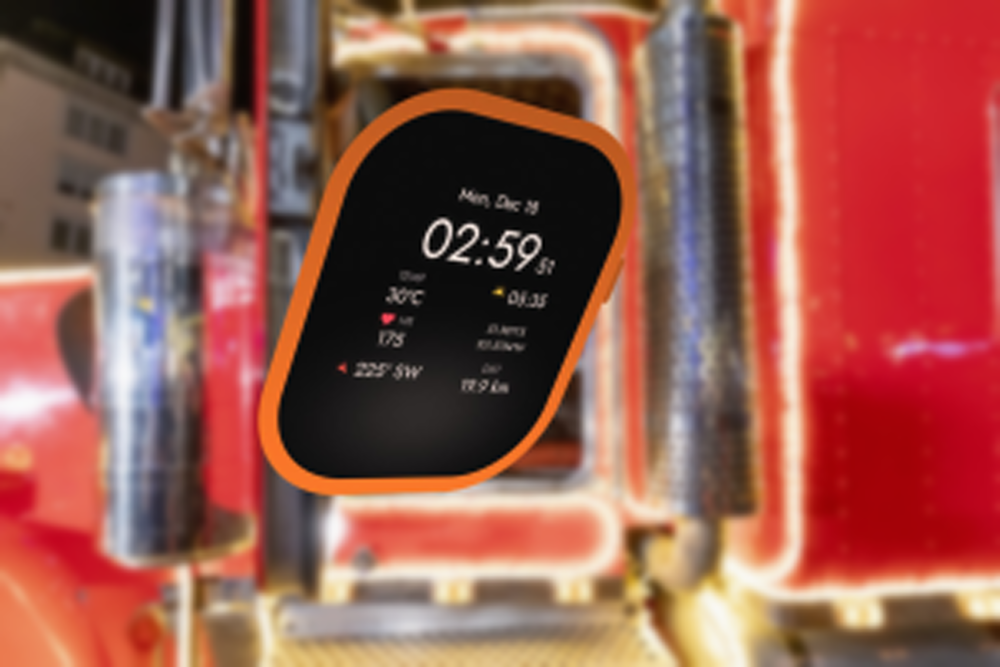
2:59
